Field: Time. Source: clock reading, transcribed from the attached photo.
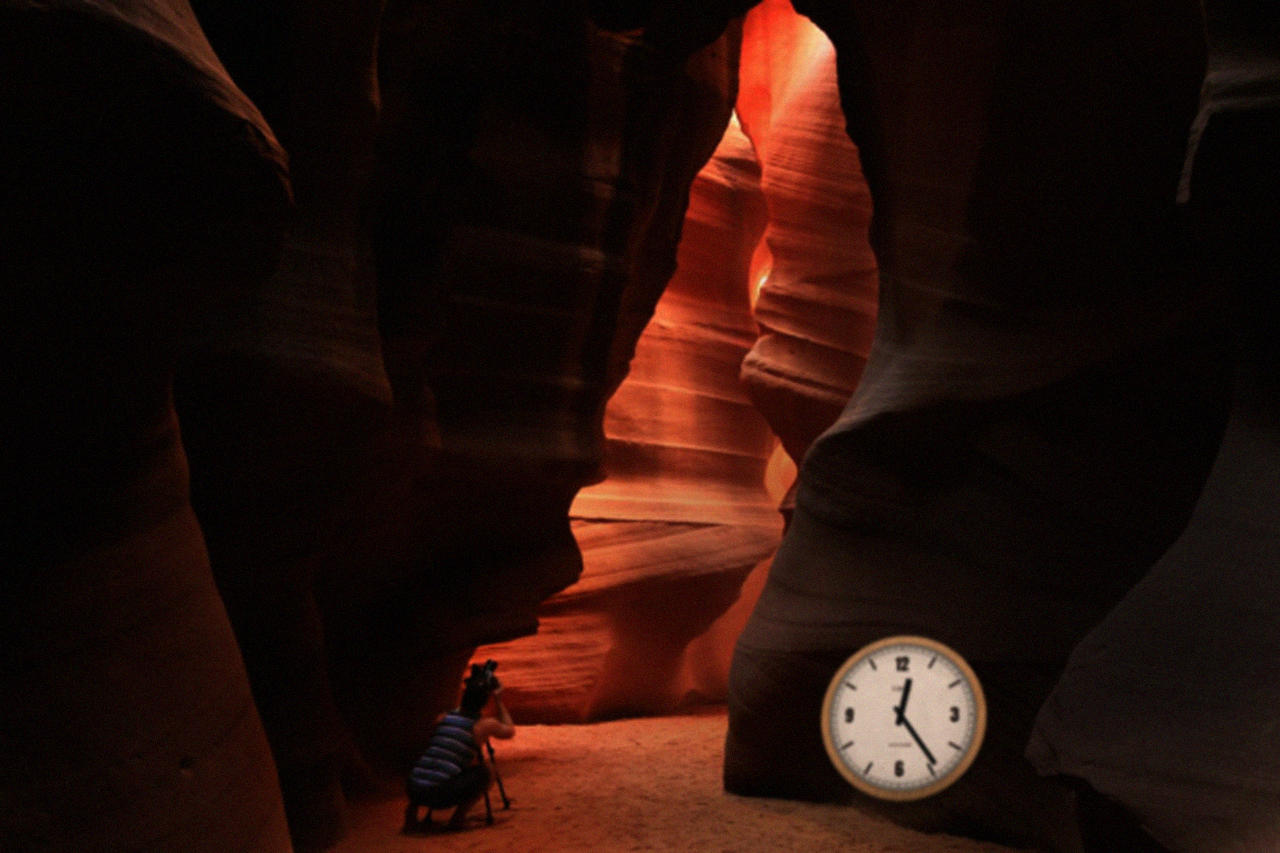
12:24
